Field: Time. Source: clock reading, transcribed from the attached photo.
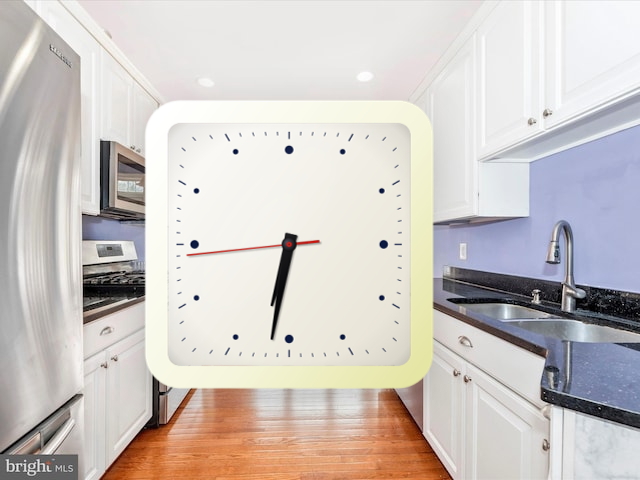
6:31:44
